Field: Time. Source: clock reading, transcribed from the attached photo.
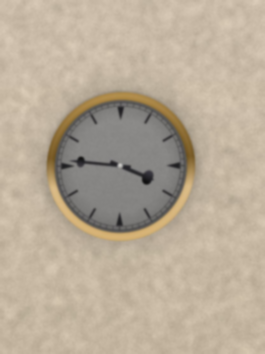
3:46
